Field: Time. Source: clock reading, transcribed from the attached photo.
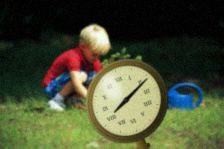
8:11
